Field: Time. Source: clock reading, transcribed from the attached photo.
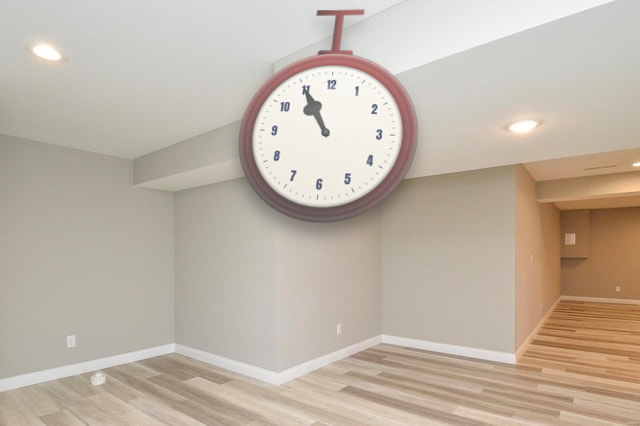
10:55
